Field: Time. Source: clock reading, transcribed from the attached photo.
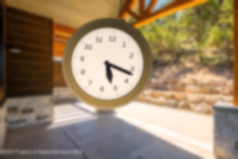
5:17
